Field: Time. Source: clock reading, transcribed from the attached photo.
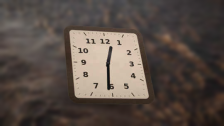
12:31
